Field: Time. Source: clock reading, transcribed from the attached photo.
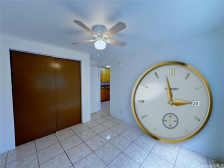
2:58
